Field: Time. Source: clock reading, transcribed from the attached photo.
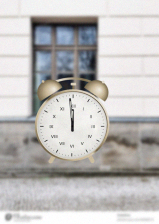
11:59
